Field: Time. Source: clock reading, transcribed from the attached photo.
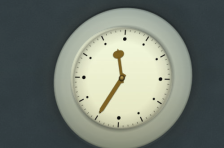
11:35
